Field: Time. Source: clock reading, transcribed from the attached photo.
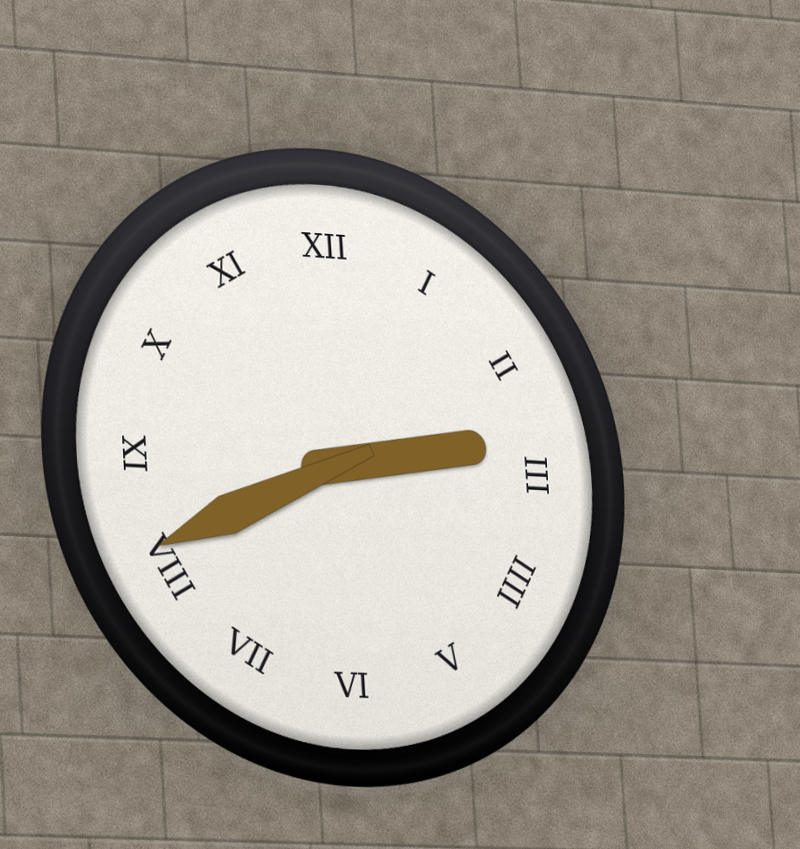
2:41
